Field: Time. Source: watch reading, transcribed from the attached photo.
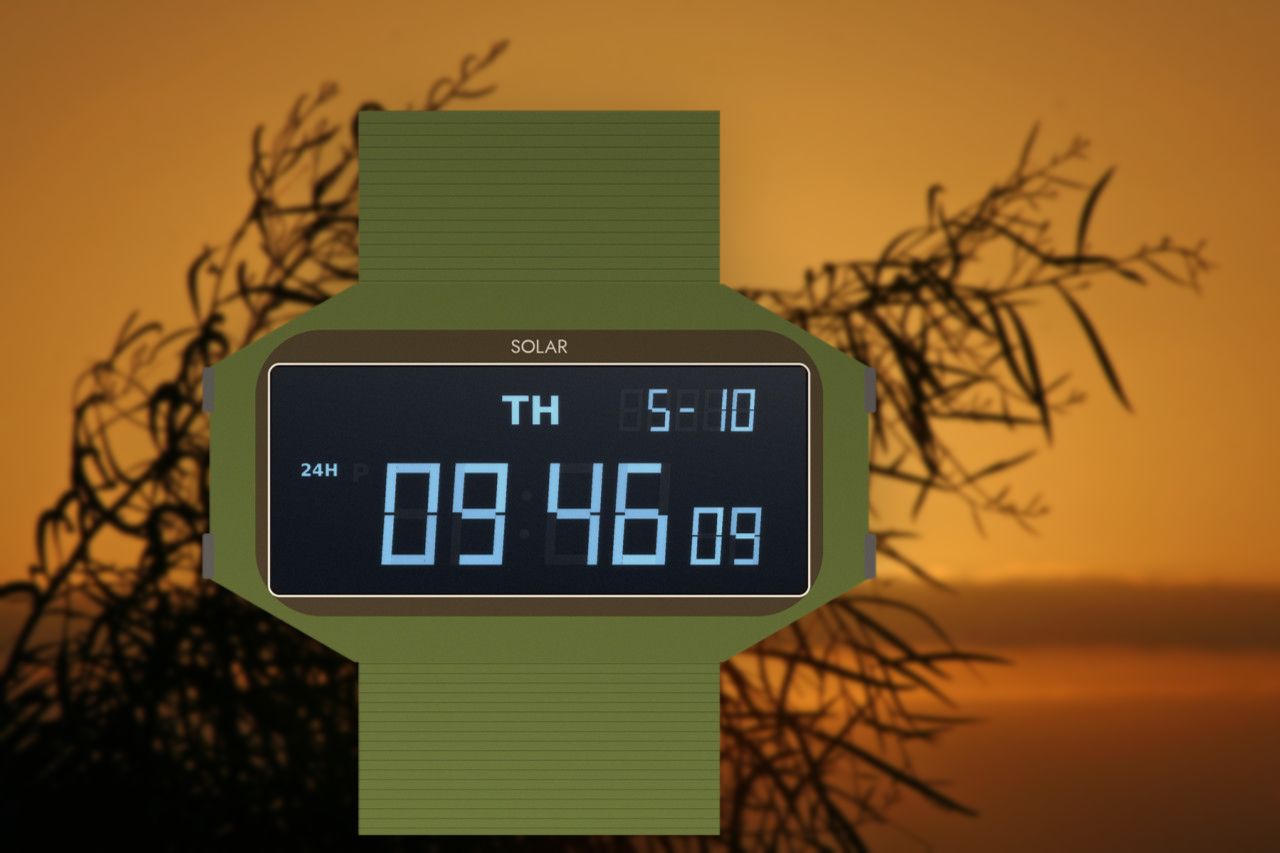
9:46:09
